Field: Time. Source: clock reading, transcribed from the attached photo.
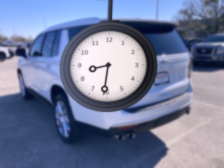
8:31
